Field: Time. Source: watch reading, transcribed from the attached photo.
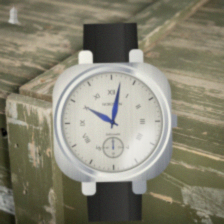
10:02
